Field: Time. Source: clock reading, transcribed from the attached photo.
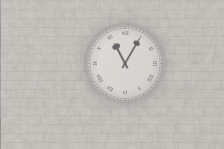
11:05
